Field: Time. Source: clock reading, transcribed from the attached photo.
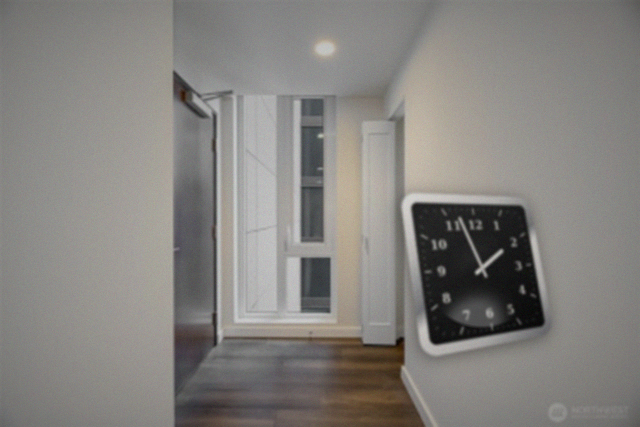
1:57
